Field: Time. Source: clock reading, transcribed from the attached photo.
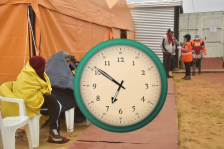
6:51
